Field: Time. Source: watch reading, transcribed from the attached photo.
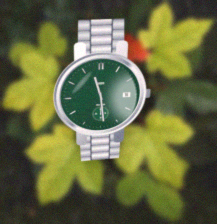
11:29
